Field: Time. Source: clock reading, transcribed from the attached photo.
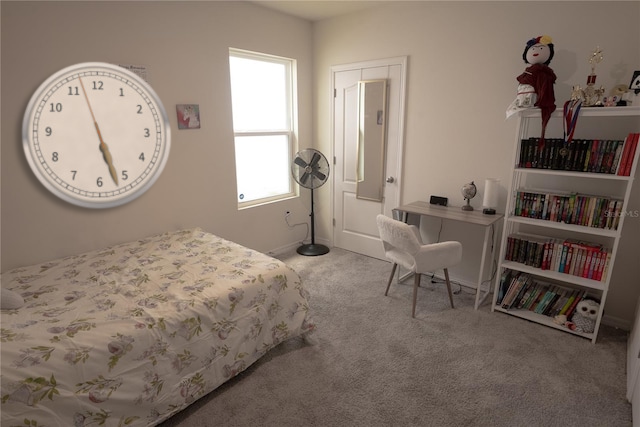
5:26:57
